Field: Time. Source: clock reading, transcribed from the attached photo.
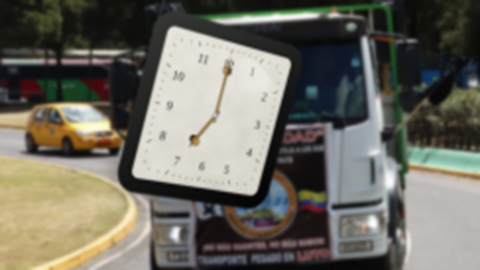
7:00
